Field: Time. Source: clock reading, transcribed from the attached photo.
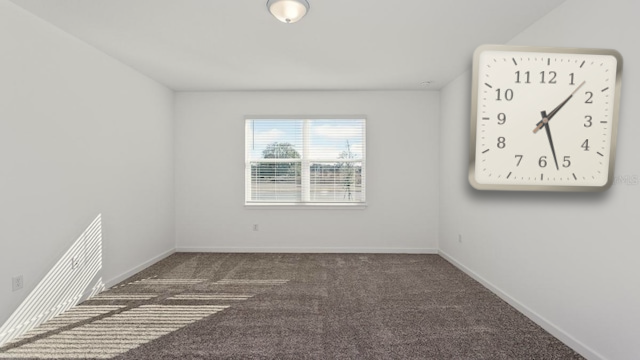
1:27:07
